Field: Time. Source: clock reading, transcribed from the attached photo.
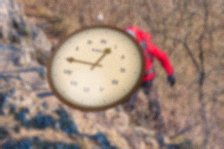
12:45
